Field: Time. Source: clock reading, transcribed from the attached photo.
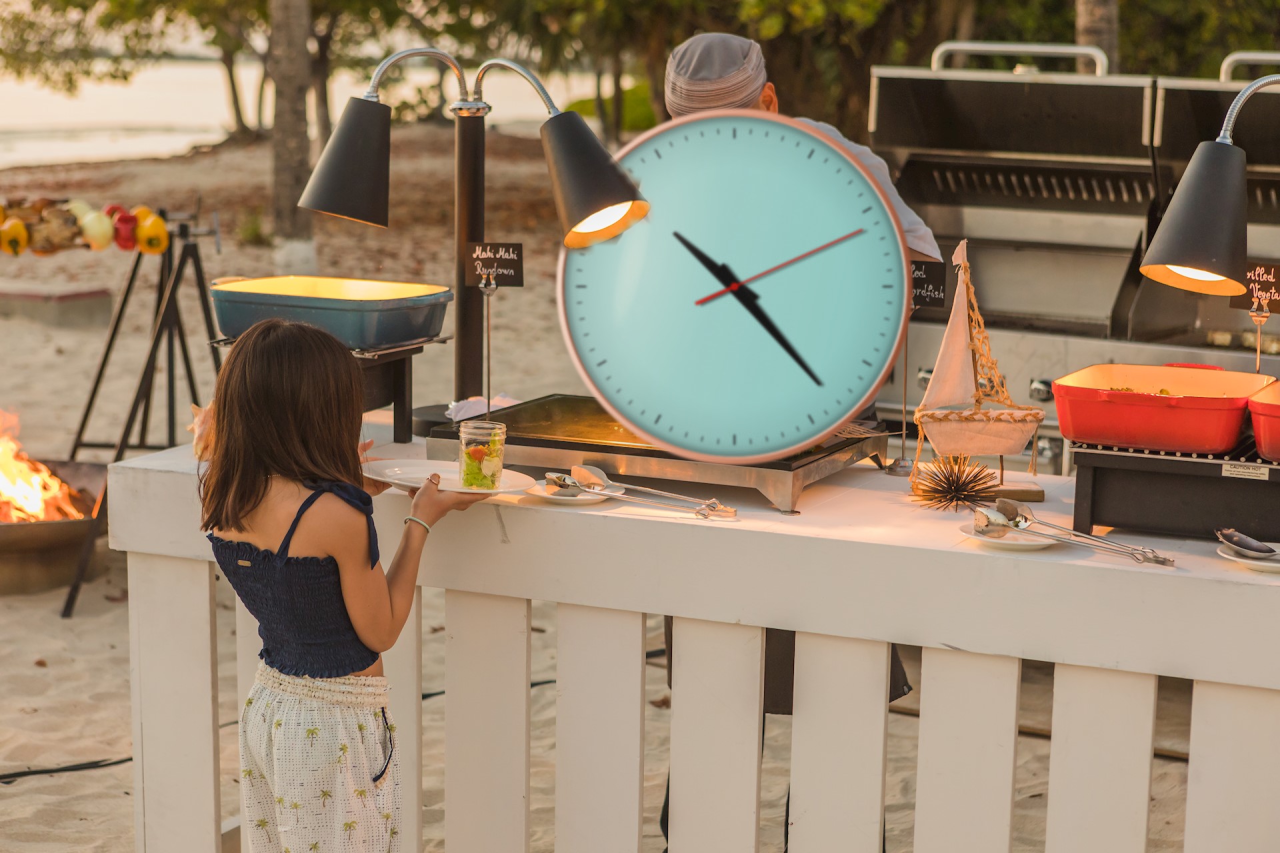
10:23:11
